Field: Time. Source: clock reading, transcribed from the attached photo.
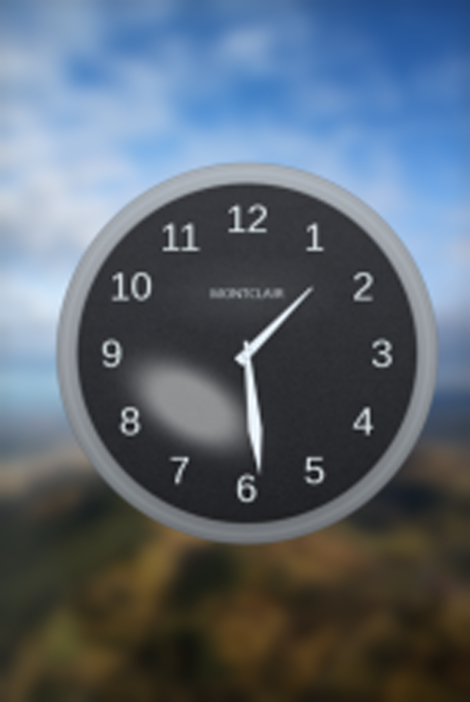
1:29
